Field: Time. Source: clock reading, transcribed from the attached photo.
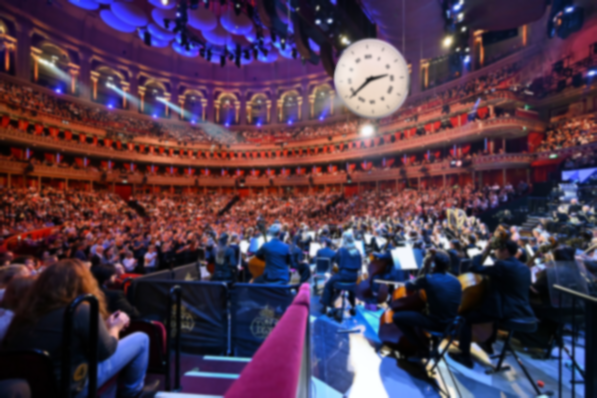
2:39
